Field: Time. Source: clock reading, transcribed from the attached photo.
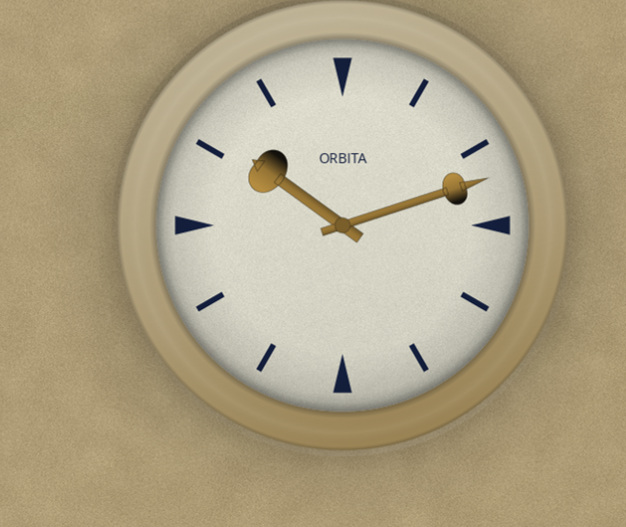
10:12
